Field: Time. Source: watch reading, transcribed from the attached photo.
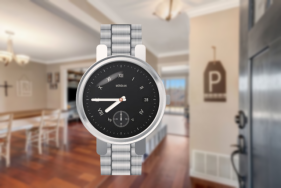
7:45
